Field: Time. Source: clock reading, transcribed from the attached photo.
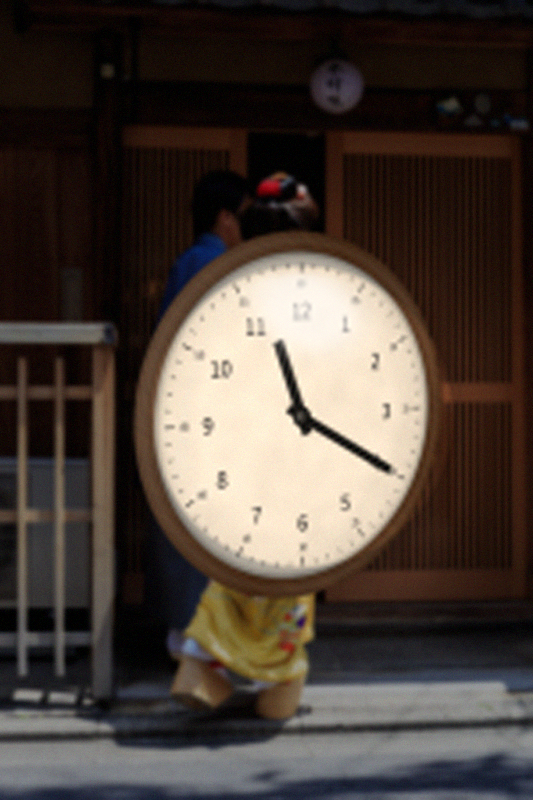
11:20
